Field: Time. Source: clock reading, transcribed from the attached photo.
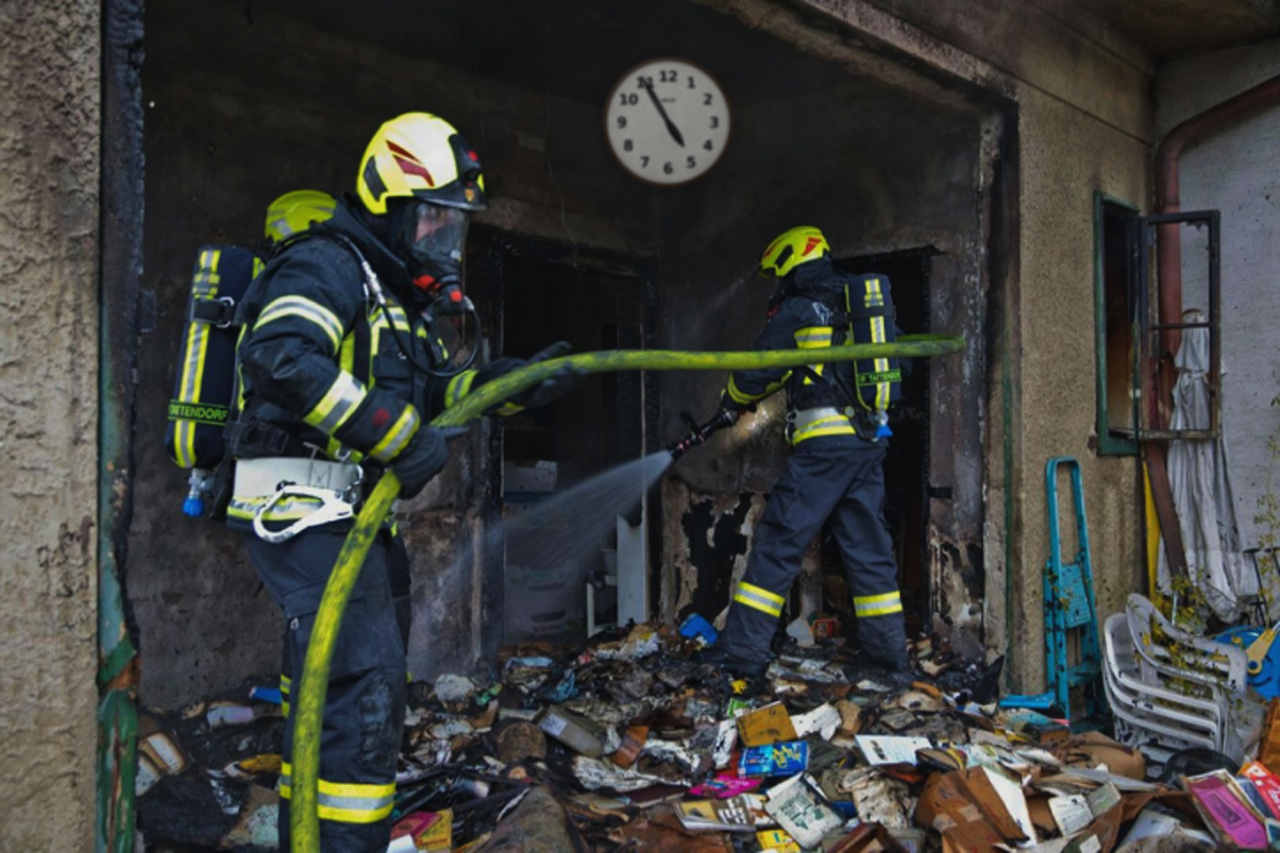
4:55
